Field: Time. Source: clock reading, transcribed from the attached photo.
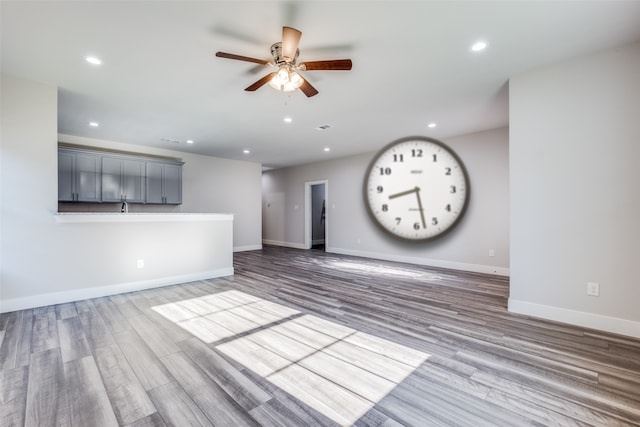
8:28
